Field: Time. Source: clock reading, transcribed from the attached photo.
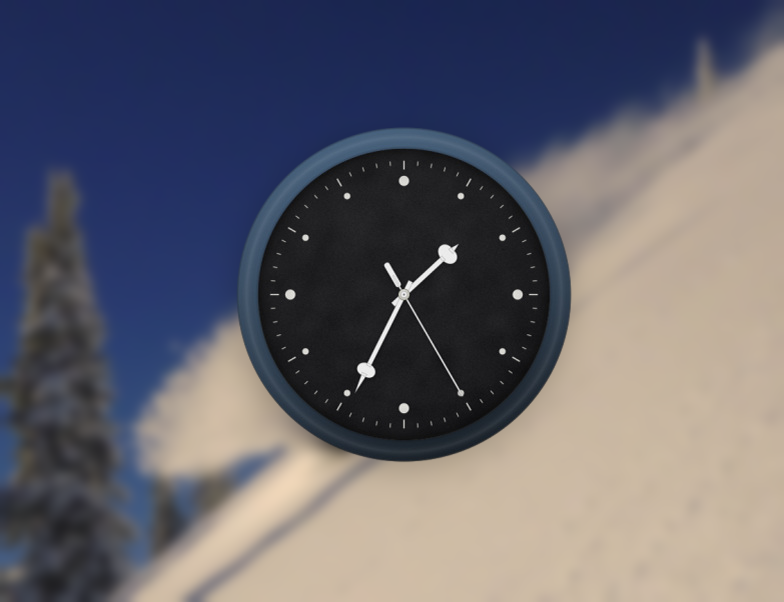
1:34:25
